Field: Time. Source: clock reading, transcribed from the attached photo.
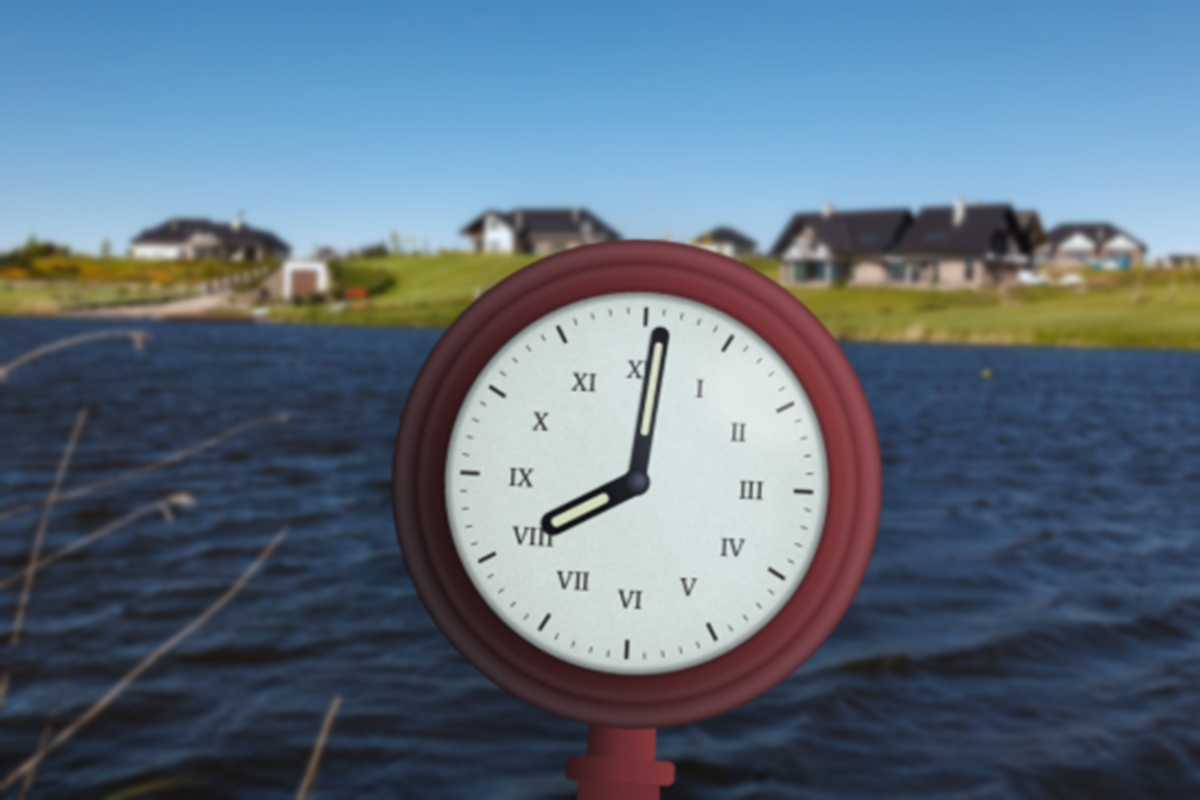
8:01
